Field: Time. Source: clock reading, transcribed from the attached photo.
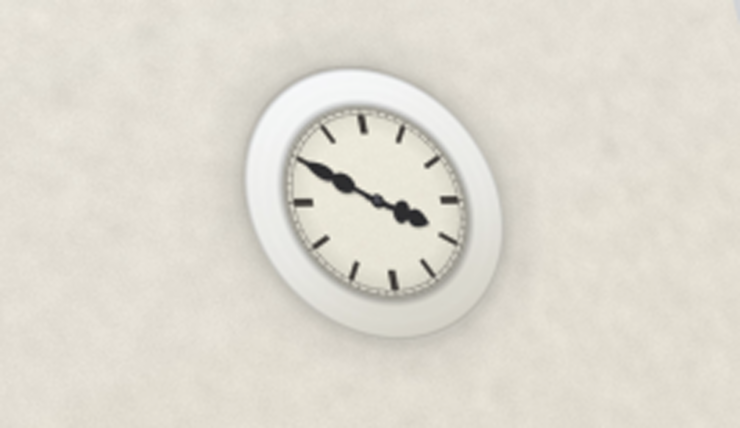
3:50
